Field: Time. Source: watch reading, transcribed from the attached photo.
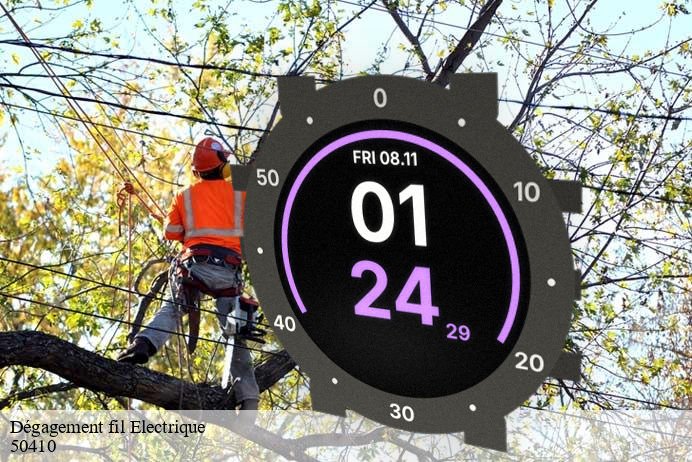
1:24:29
